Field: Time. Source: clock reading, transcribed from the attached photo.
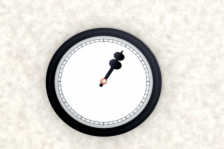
1:05
